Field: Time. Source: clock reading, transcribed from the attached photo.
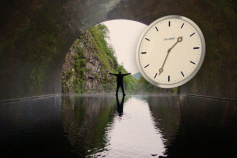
1:34
